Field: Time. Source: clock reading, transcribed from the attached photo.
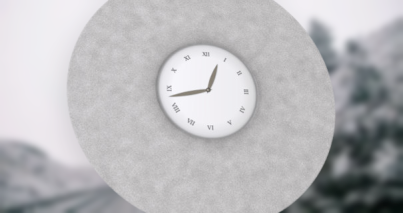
12:43
